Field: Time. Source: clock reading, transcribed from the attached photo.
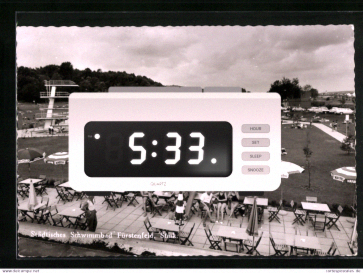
5:33
